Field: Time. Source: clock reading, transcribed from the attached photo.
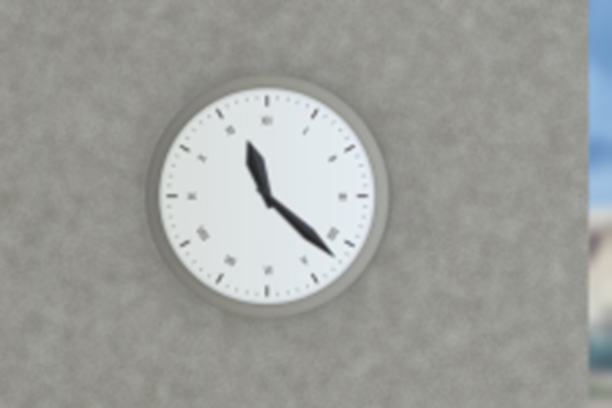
11:22
